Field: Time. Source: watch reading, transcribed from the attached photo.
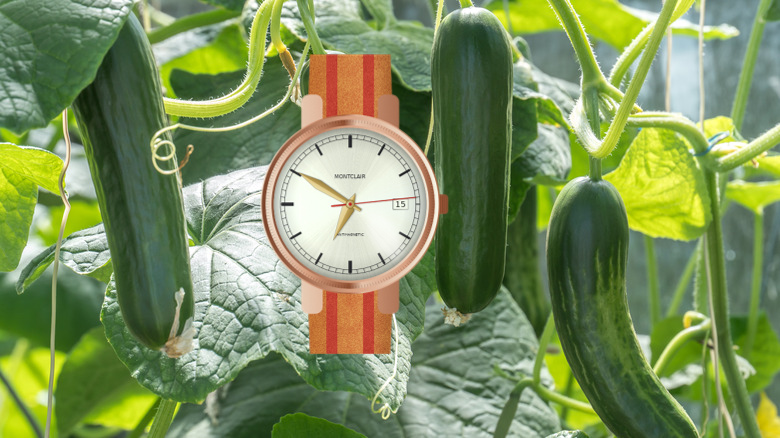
6:50:14
